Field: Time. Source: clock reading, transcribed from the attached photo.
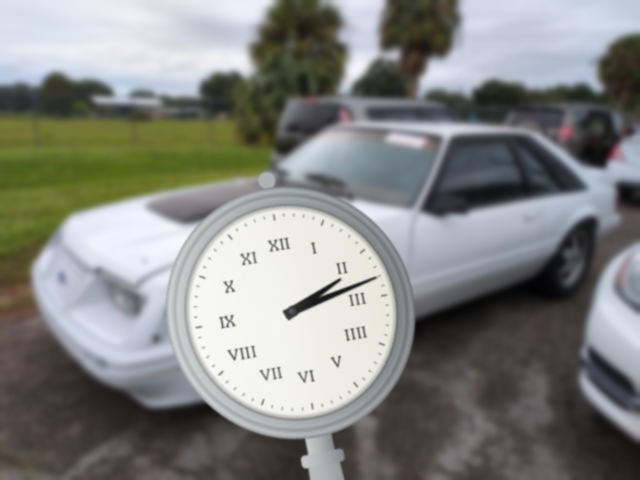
2:13
